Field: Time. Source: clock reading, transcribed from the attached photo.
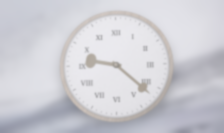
9:22
